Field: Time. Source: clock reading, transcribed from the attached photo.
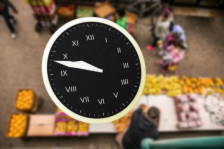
9:48
